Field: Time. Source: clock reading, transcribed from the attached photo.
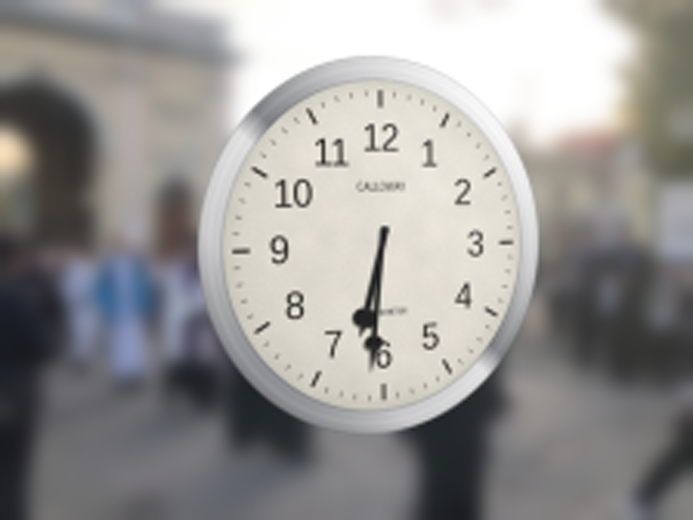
6:31
